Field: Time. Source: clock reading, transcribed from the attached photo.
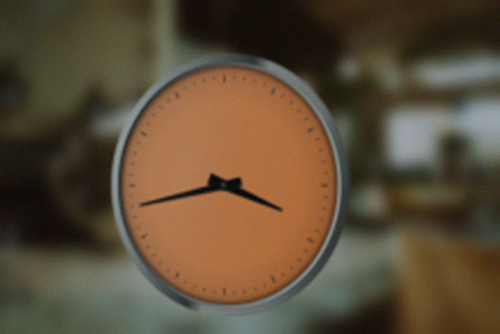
3:43
